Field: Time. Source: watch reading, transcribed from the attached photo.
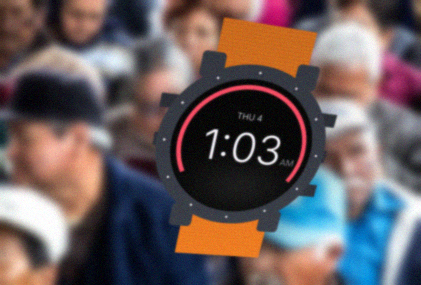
1:03
